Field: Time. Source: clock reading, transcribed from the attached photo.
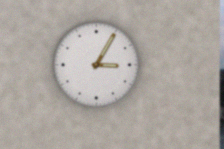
3:05
